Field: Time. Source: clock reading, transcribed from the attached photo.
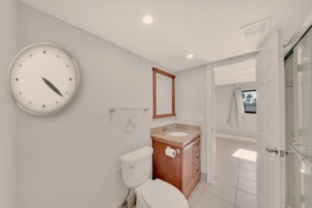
4:22
